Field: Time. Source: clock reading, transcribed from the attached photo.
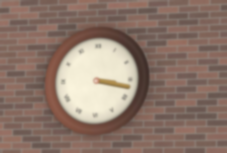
3:17
